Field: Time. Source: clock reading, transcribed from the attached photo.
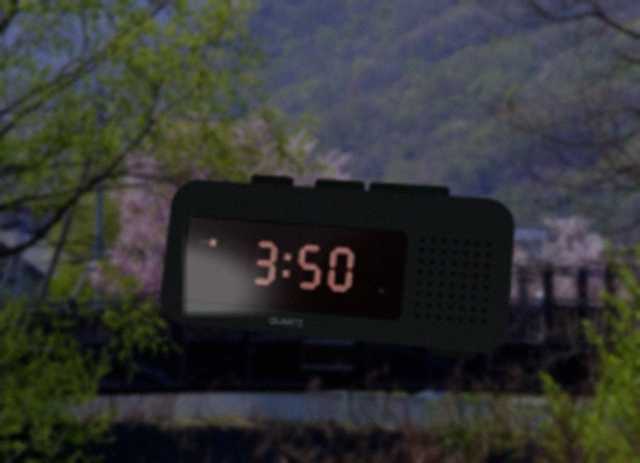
3:50
